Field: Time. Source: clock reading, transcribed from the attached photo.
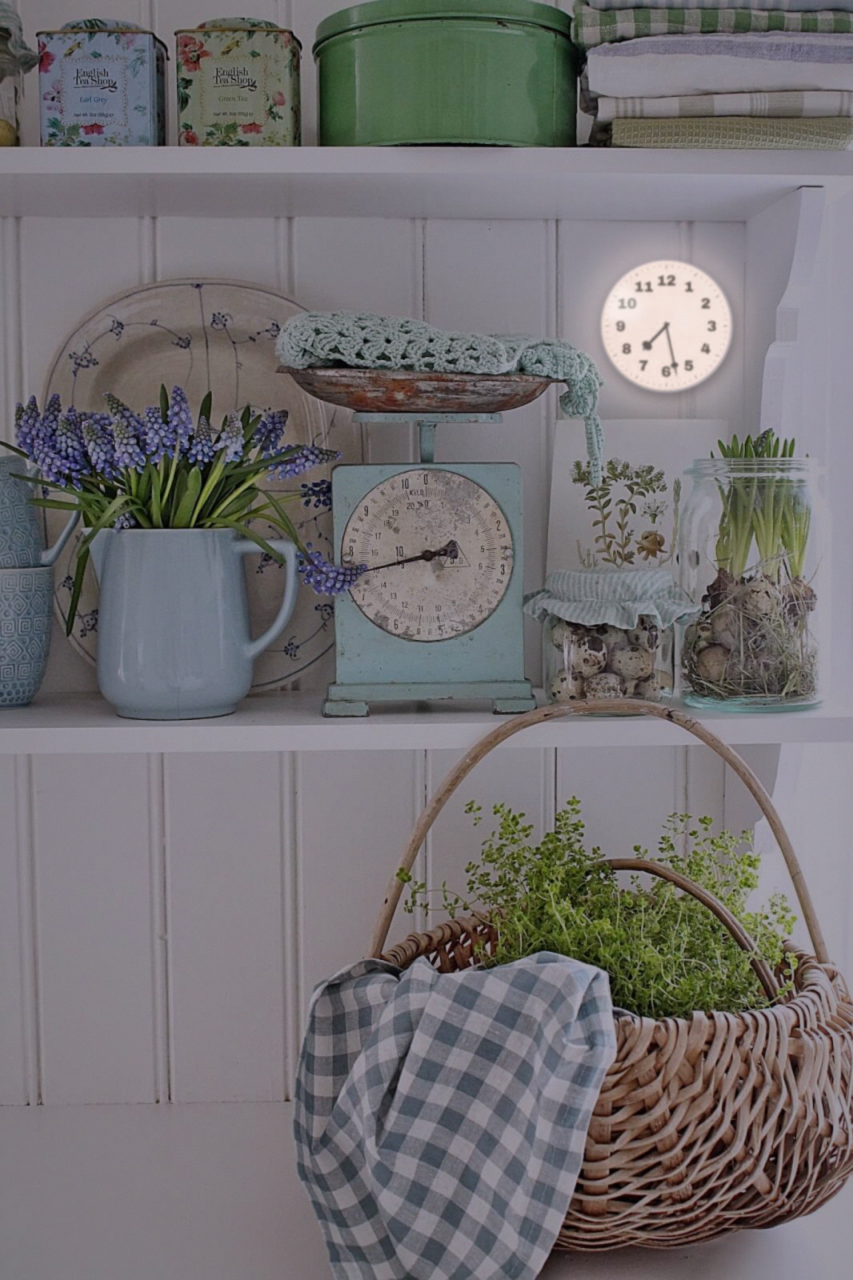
7:28
